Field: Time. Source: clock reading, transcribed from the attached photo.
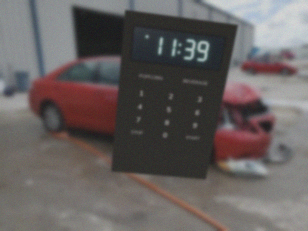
11:39
